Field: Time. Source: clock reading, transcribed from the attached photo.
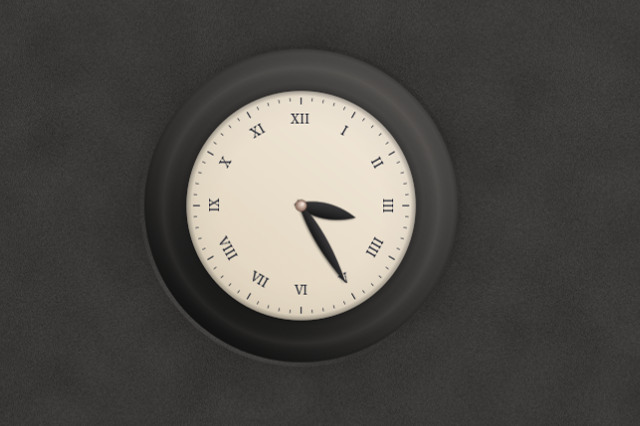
3:25
